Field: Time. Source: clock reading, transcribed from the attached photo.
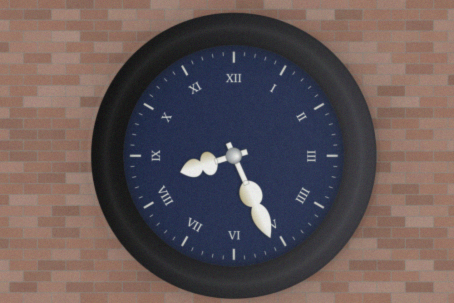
8:26
